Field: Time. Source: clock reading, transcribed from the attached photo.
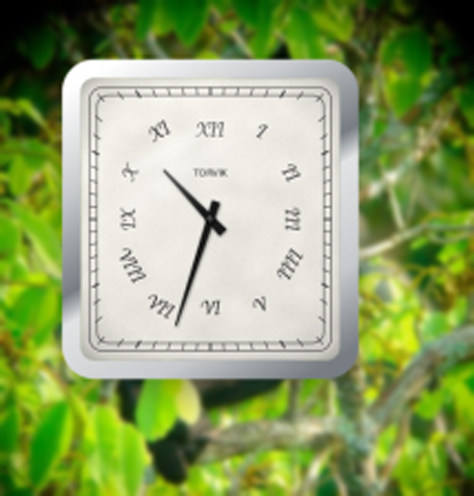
10:33
